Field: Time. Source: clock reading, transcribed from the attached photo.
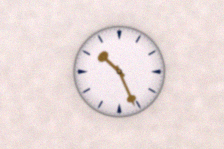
10:26
